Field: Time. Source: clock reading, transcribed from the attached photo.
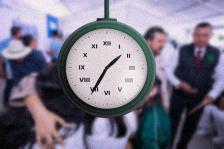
1:35
